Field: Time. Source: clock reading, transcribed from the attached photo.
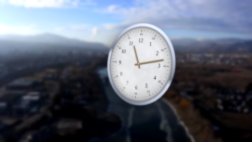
11:13
